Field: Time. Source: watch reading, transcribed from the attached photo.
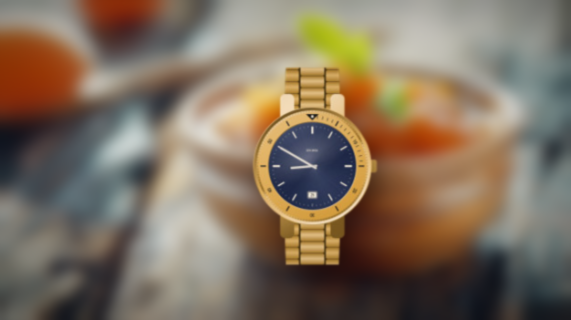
8:50
